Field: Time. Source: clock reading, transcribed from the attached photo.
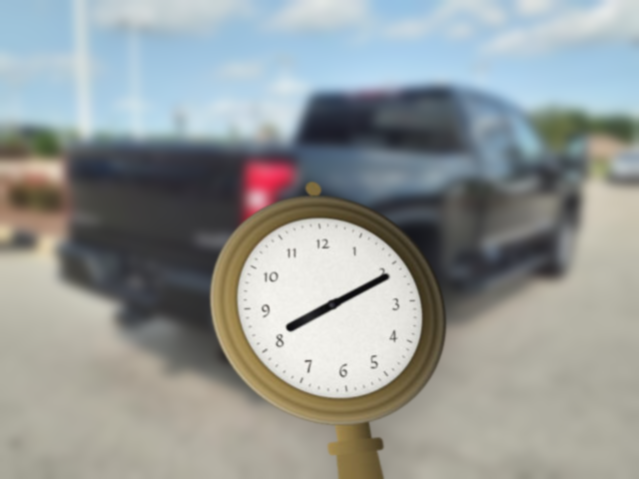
8:11
